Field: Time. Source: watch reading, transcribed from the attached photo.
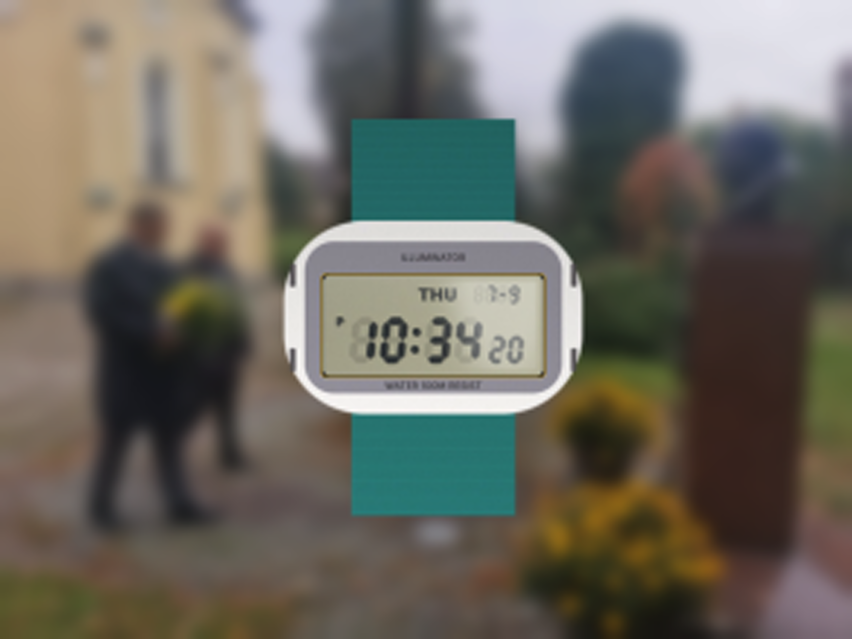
10:34:20
